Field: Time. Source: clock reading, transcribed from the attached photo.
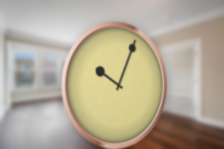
10:04
